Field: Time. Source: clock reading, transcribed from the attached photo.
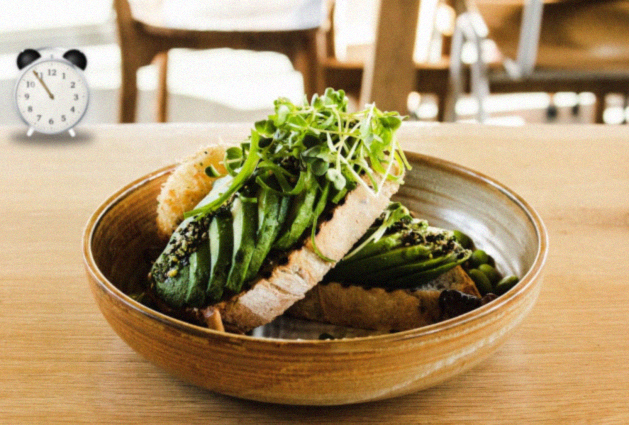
10:54
